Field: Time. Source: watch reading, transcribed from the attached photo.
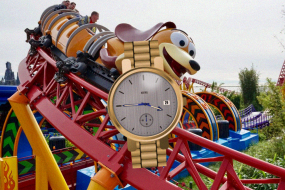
3:45
